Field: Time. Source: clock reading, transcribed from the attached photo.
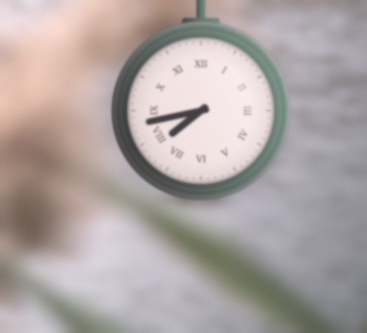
7:43
